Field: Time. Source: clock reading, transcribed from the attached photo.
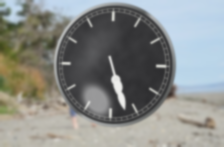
5:27
